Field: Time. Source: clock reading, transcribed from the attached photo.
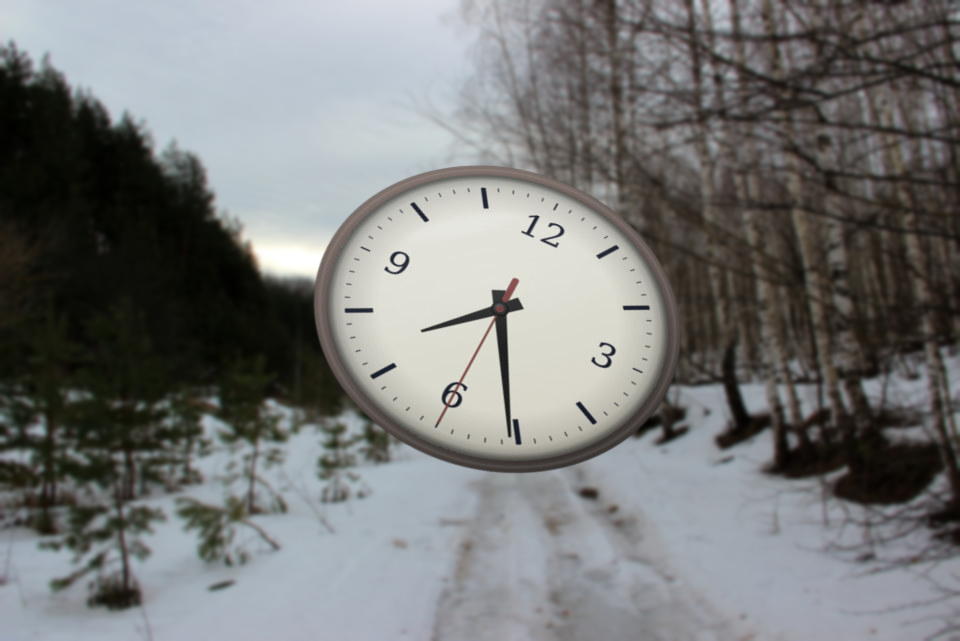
7:25:30
